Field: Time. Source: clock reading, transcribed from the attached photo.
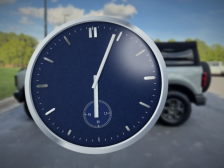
6:04
